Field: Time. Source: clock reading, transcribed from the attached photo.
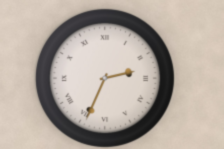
2:34
